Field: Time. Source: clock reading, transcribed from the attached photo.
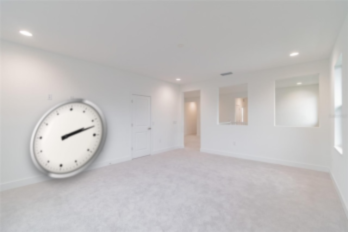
2:12
